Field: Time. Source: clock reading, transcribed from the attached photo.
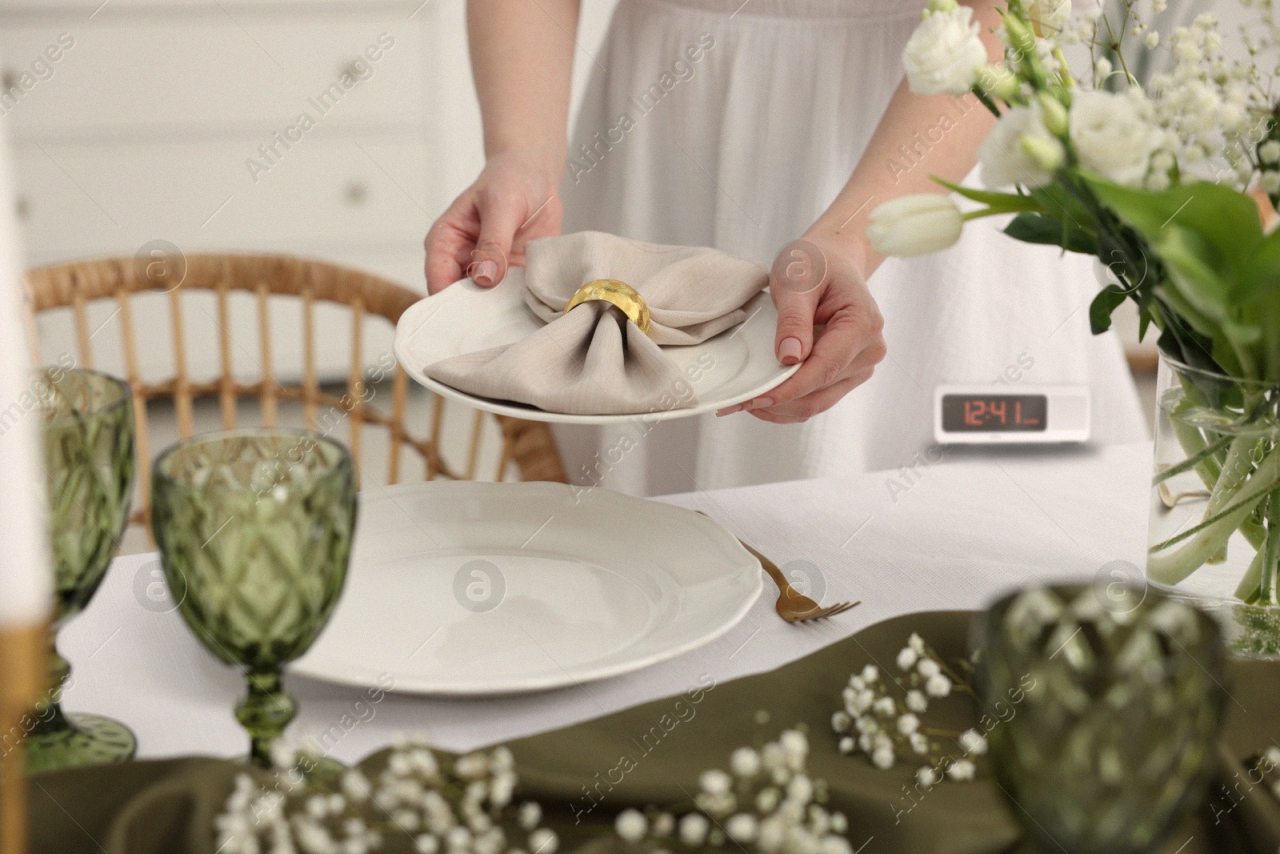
12:41
